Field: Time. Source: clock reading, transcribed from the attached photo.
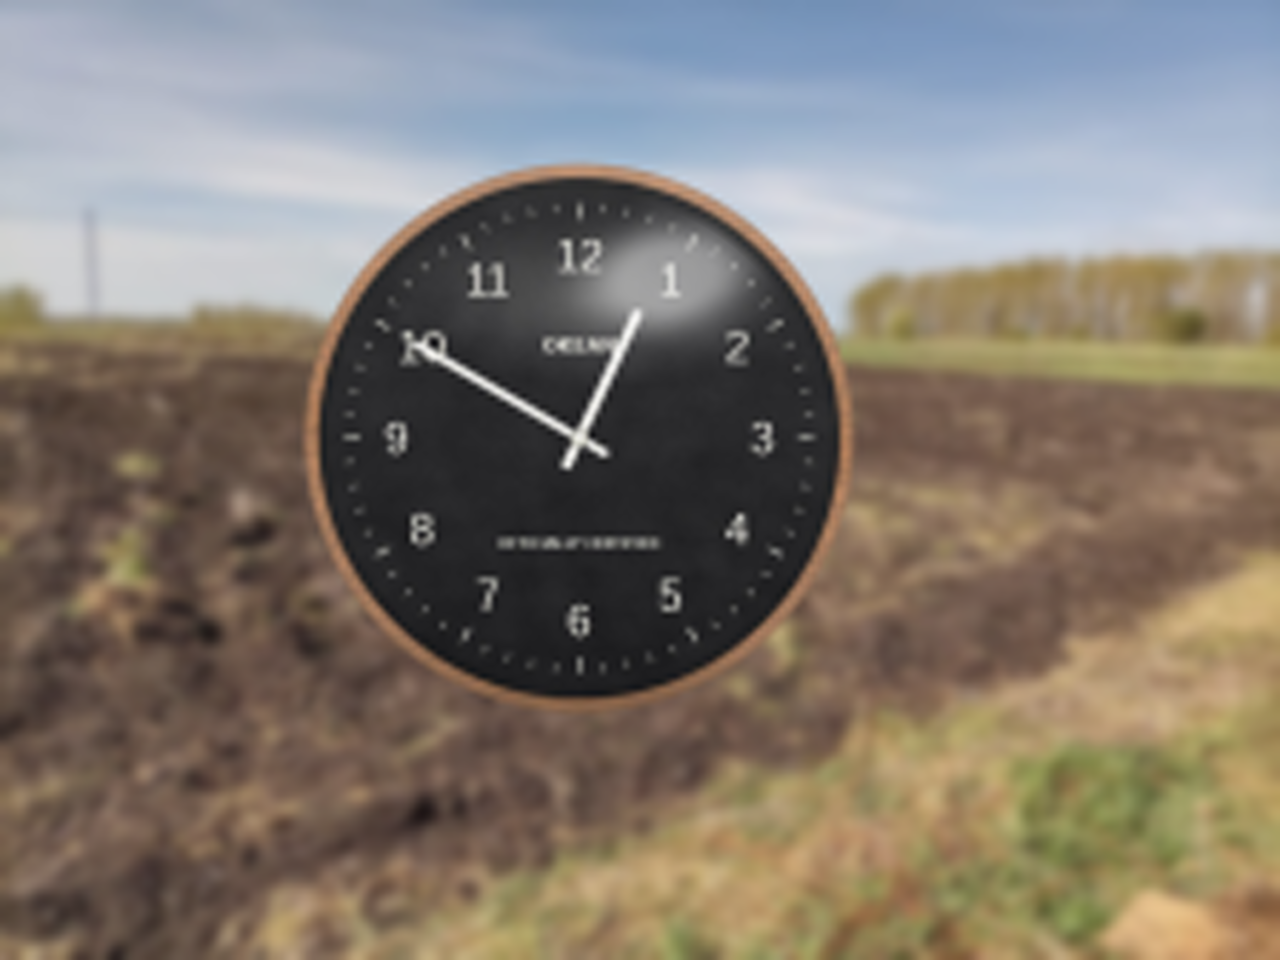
12:50
